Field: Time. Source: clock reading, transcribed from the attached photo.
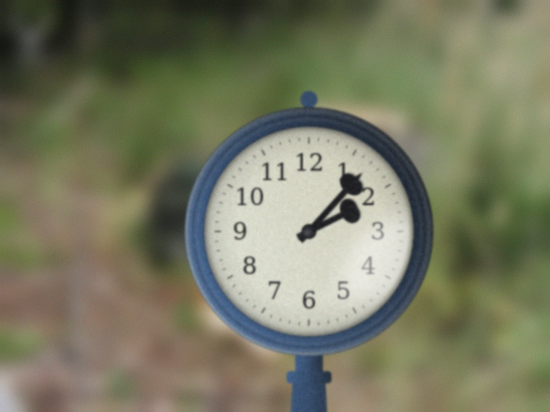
2:07
